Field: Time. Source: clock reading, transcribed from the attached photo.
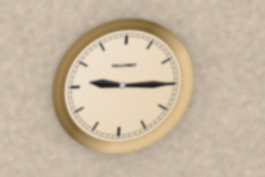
9:15
